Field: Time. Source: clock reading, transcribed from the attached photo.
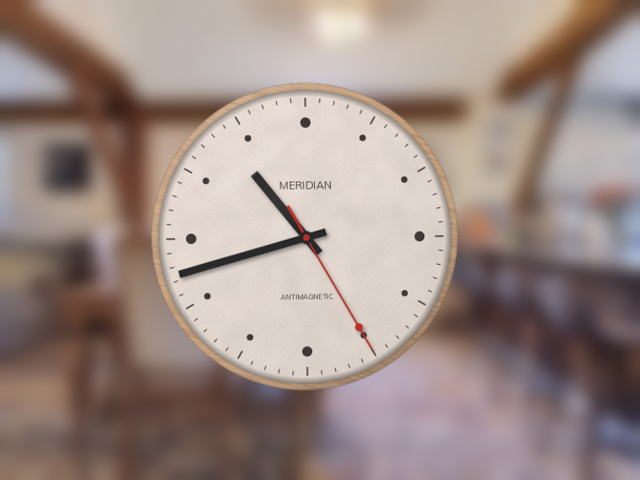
10:42:25
